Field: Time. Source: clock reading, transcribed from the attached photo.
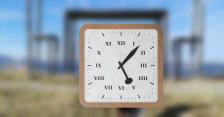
5:07
